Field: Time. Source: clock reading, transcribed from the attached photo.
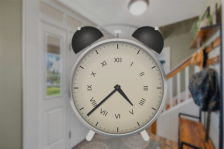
4:38
